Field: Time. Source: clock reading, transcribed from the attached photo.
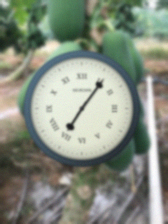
7:06
